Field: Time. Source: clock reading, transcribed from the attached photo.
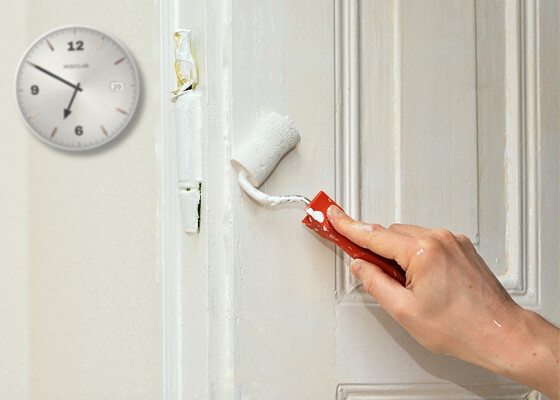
6:50
